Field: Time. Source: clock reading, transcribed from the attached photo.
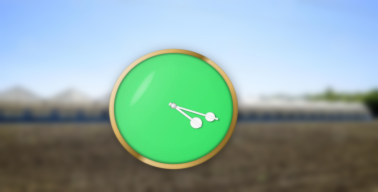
4:18
